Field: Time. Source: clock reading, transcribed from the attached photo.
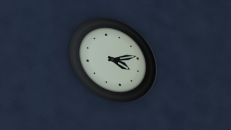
4:14
